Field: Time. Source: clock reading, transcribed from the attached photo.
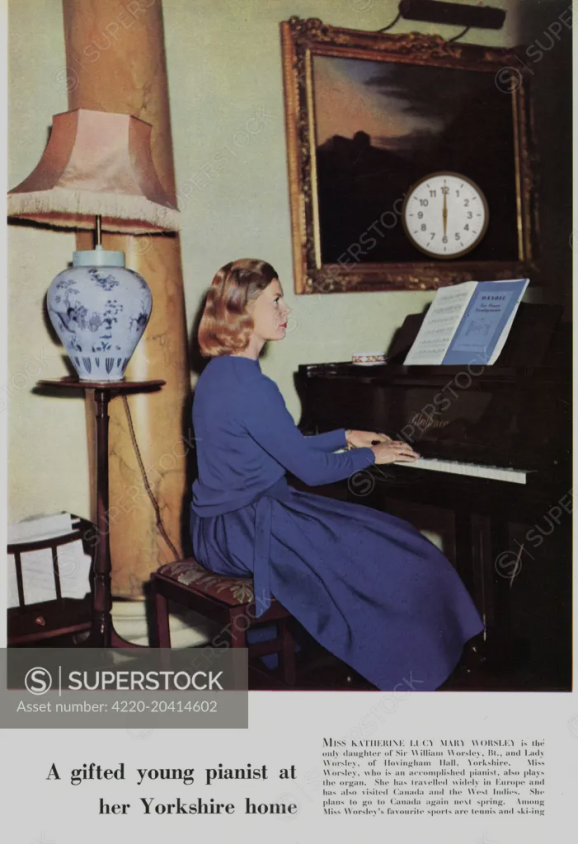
6:00
